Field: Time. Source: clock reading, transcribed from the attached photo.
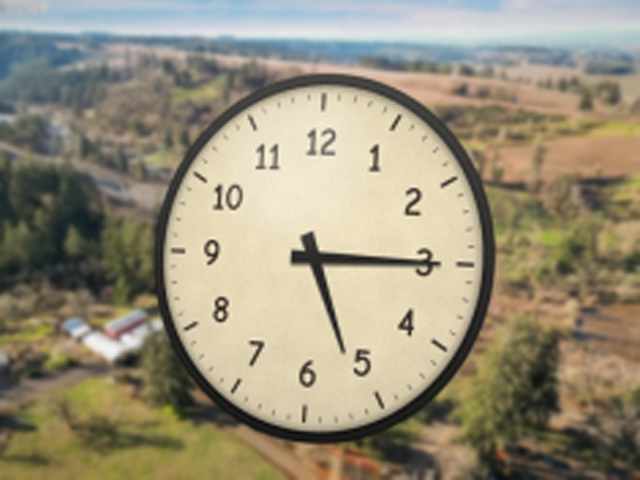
5:15
